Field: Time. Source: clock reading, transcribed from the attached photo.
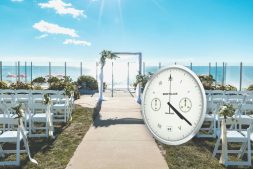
4:21
